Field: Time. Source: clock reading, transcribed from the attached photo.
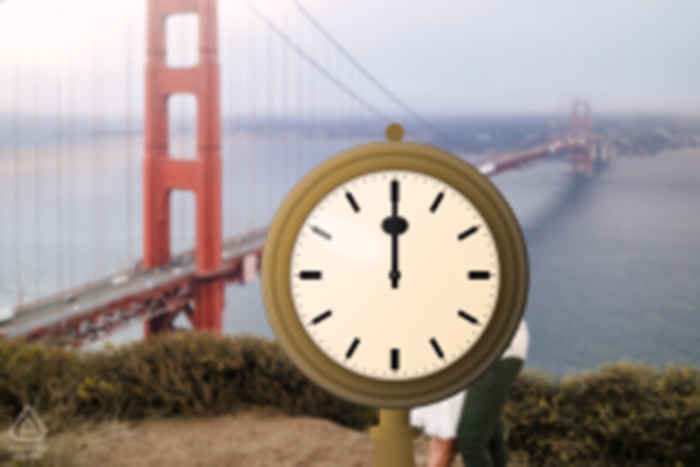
12:00
